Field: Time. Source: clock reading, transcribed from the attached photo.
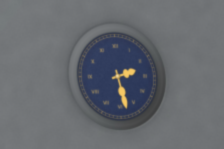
2:28
